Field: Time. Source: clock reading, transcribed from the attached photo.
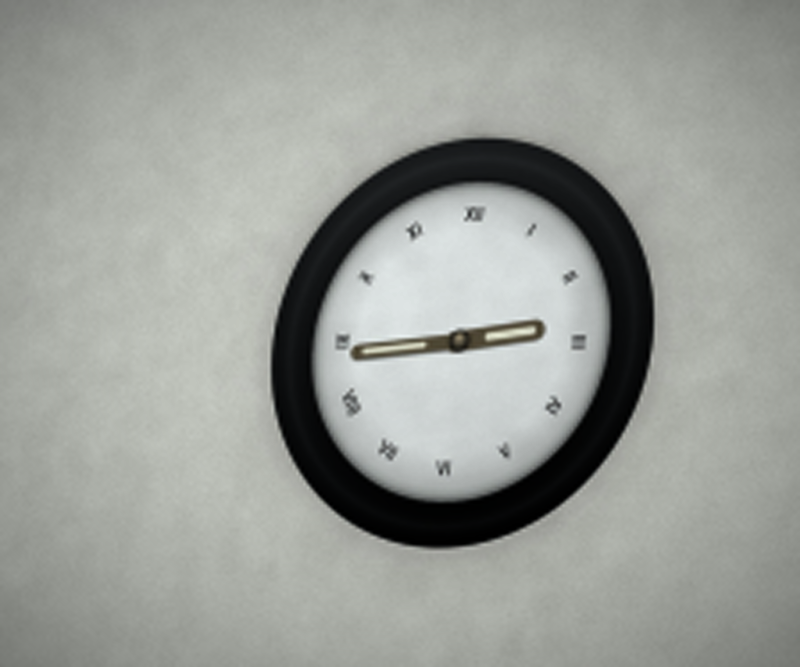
2:44
